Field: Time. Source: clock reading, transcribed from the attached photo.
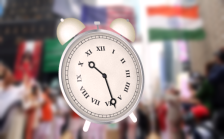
10:28
